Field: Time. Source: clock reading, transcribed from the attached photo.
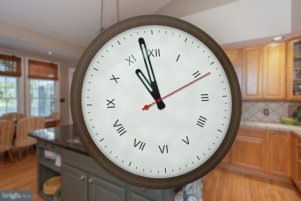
10:58:11
